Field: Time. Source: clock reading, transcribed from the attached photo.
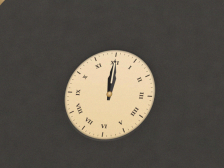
12:00
